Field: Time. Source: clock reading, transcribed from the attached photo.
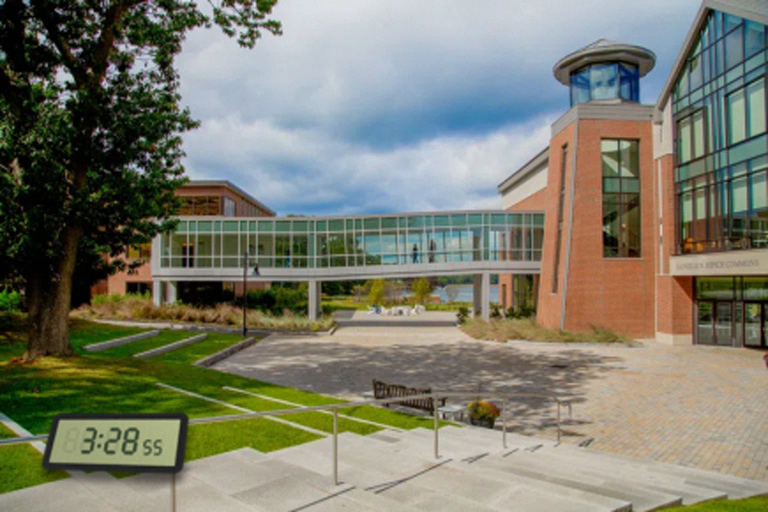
3:28:55
